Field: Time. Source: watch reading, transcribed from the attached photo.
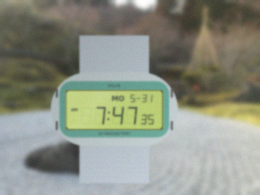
7:47
